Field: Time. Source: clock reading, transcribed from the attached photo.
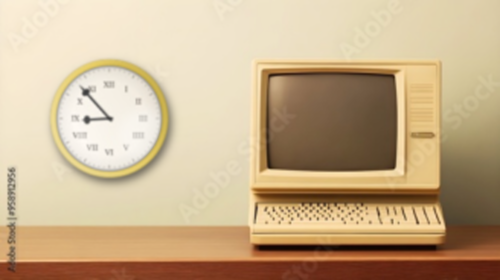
8:53
